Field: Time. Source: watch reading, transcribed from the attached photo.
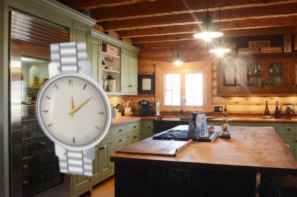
12:09
